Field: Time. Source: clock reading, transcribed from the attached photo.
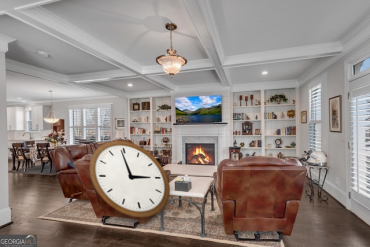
2:59
